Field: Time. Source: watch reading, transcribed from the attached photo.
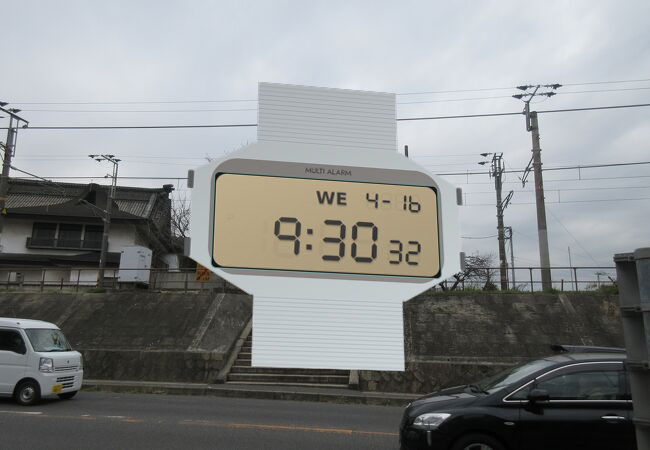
9:30:32
